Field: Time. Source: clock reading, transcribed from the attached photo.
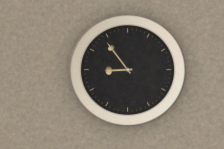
8:54
